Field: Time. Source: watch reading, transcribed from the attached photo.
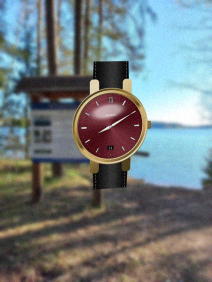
8:10
